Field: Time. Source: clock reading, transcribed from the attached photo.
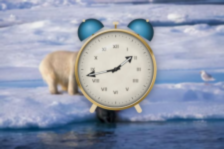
1:43
